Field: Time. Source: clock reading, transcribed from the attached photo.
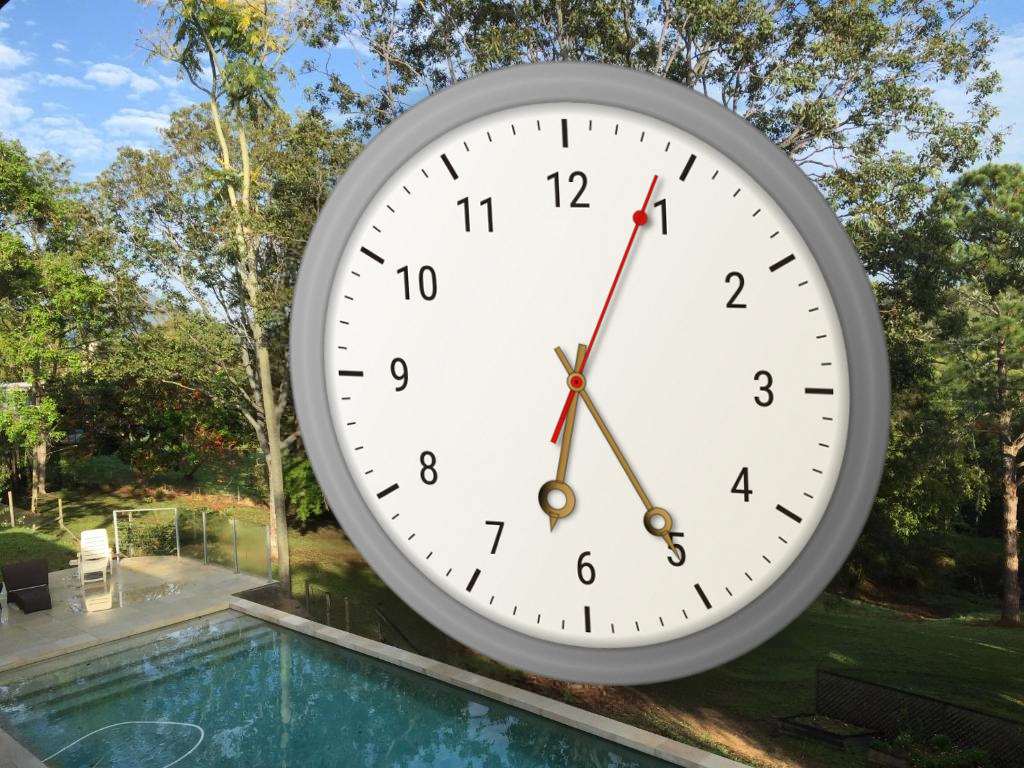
6:25:04
